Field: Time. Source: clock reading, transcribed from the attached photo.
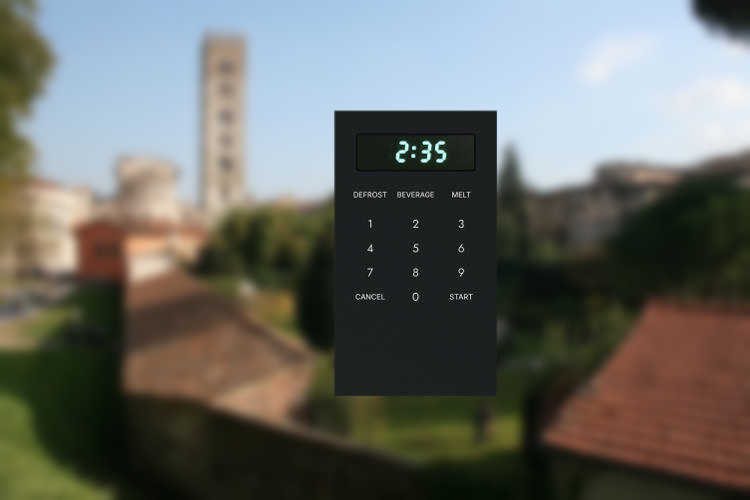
2:35
